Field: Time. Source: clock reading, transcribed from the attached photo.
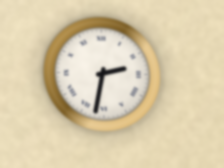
2:32
